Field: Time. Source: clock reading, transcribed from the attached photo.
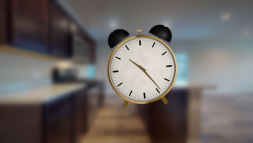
10:24
